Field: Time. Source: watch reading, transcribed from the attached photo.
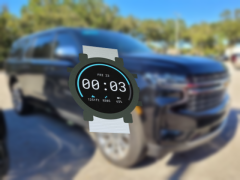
0:03
